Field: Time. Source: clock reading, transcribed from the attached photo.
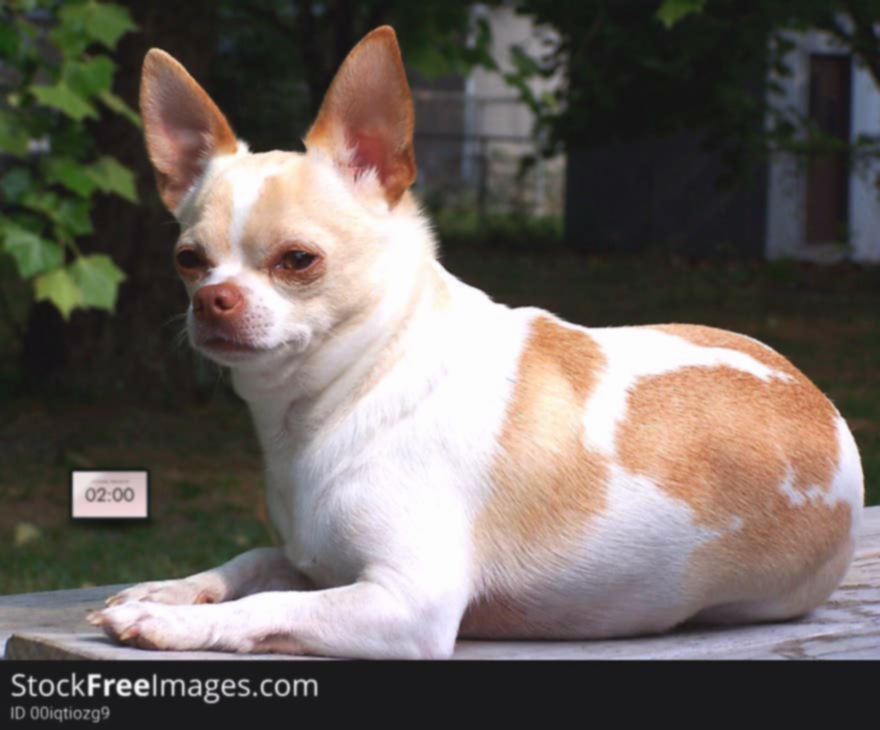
2:00
